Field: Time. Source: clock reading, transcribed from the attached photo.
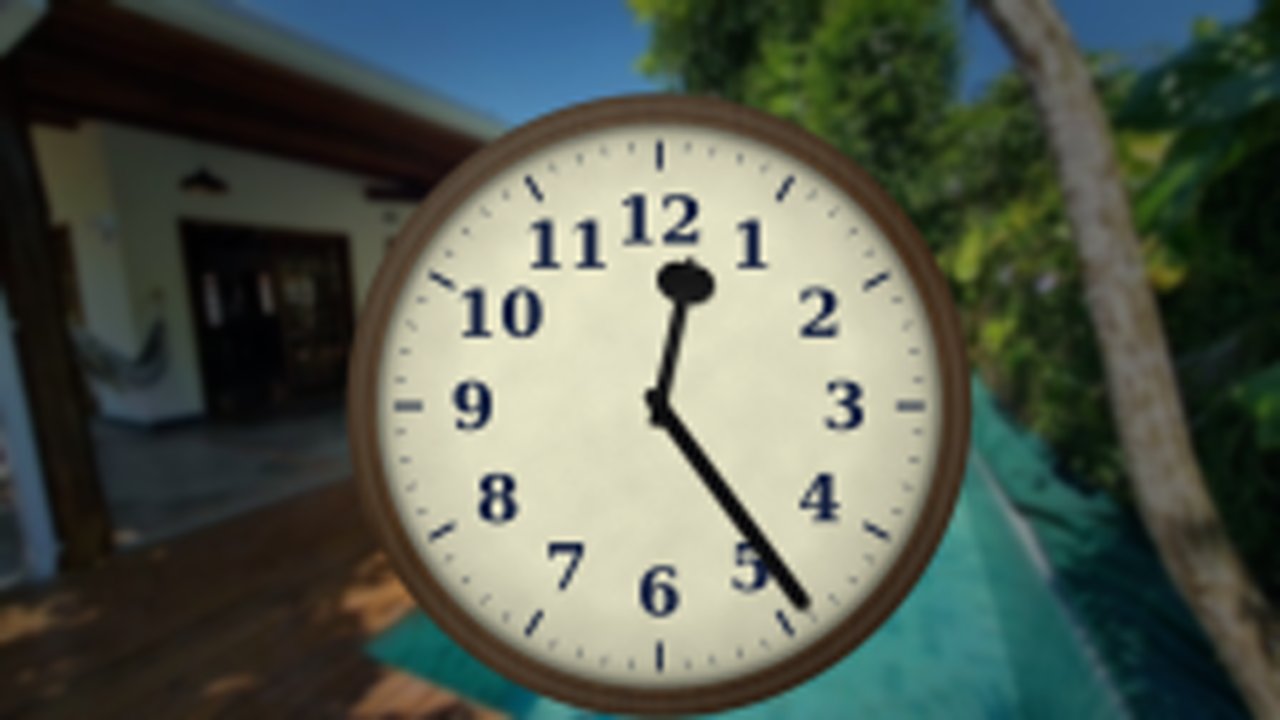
12:24
